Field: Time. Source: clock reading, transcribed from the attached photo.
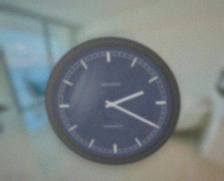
2:20
